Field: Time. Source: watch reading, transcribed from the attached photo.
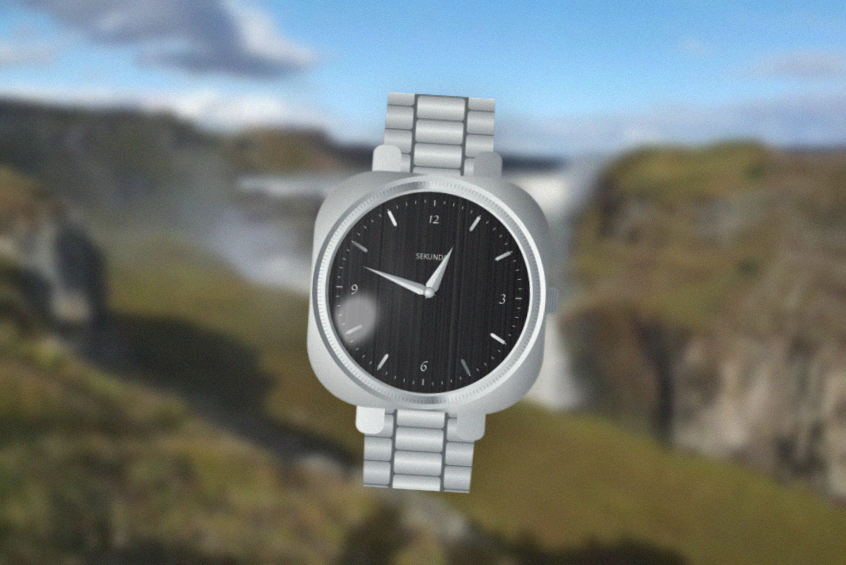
12:48
